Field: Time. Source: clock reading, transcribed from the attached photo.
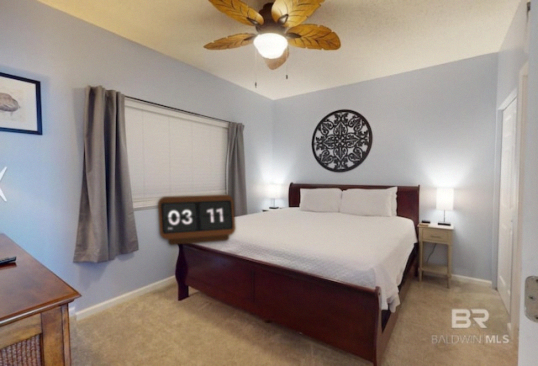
3:11
